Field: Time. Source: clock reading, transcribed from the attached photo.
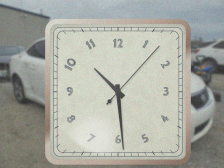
10:29:07
